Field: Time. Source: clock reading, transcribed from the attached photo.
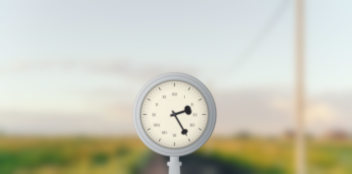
2:25
